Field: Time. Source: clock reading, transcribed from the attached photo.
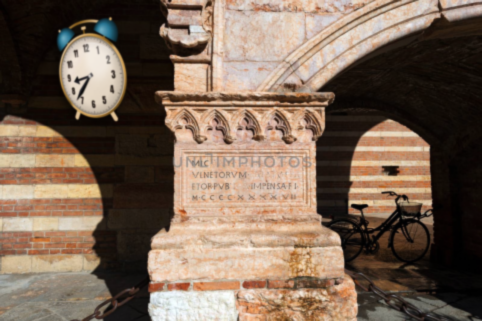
8:37
